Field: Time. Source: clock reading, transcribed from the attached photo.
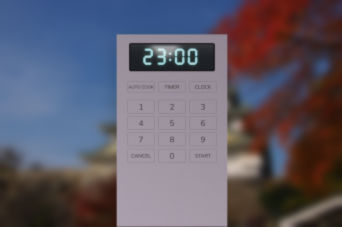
23:00
